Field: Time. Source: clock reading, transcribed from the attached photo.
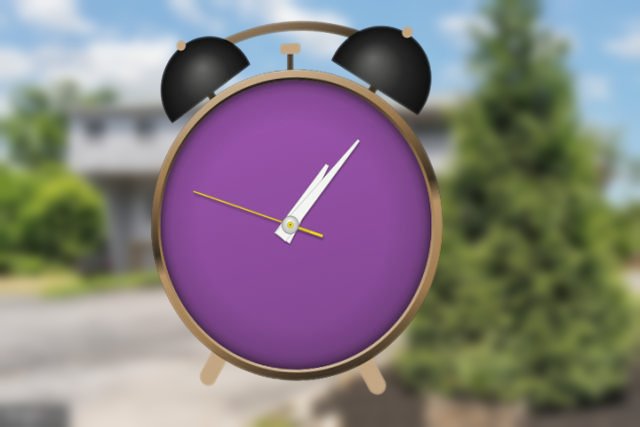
1:06:48
